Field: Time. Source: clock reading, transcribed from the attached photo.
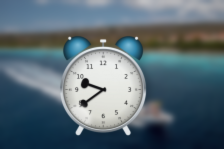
9:39
